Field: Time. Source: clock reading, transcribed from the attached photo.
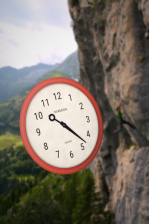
10:23
